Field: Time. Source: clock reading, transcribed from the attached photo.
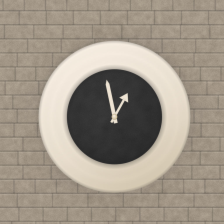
12:58
